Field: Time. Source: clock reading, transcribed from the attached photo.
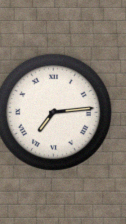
7:14
